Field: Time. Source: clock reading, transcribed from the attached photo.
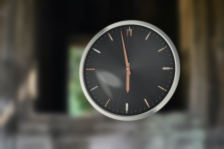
5:58
